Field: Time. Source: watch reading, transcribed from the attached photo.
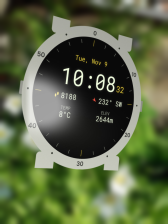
10:08:32
